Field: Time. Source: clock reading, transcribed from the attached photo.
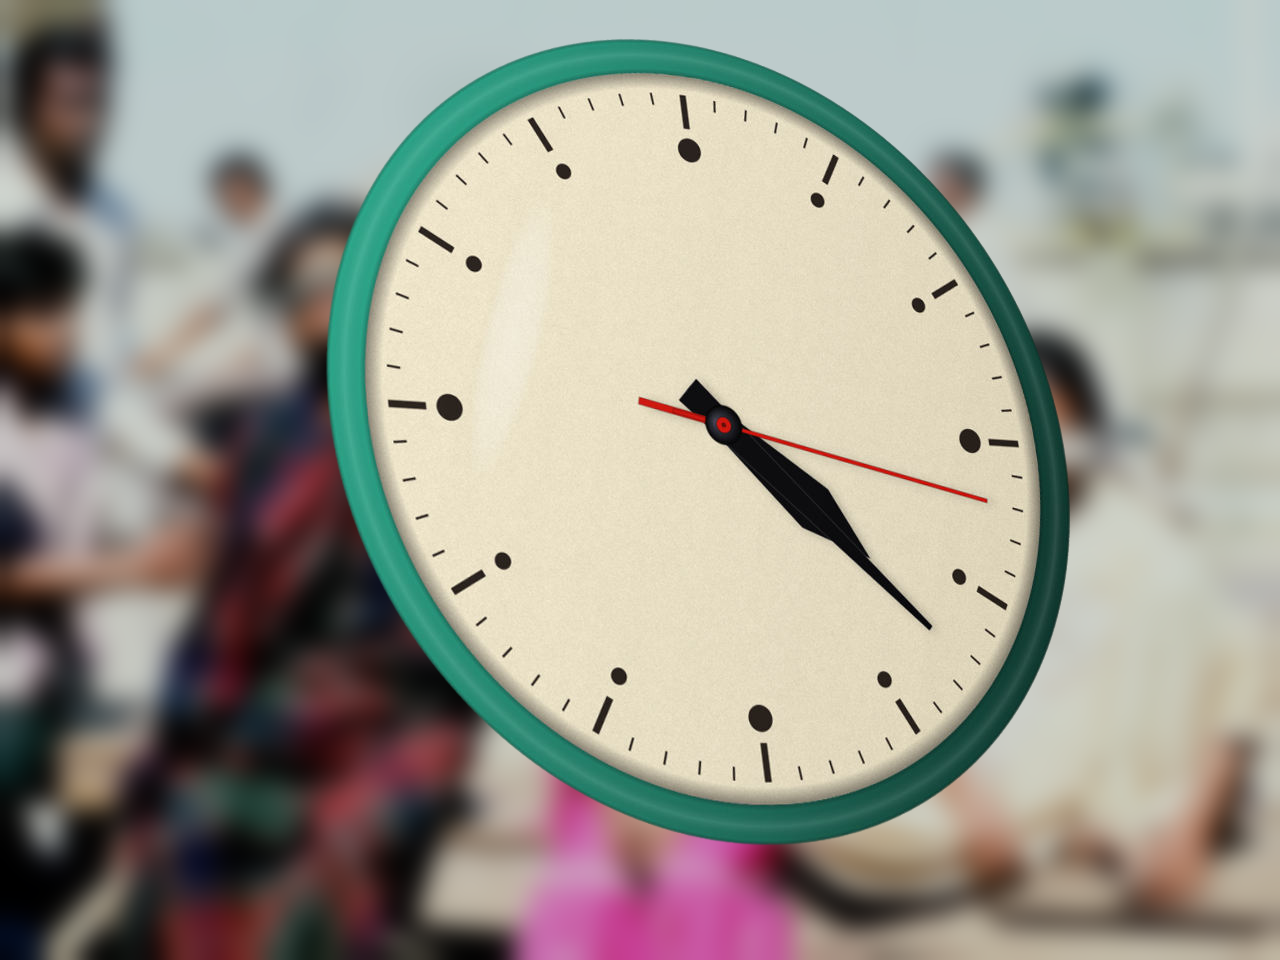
4:22:17
